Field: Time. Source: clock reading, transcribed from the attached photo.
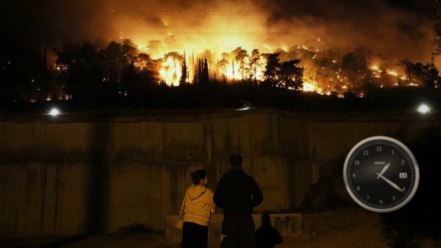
1:21
